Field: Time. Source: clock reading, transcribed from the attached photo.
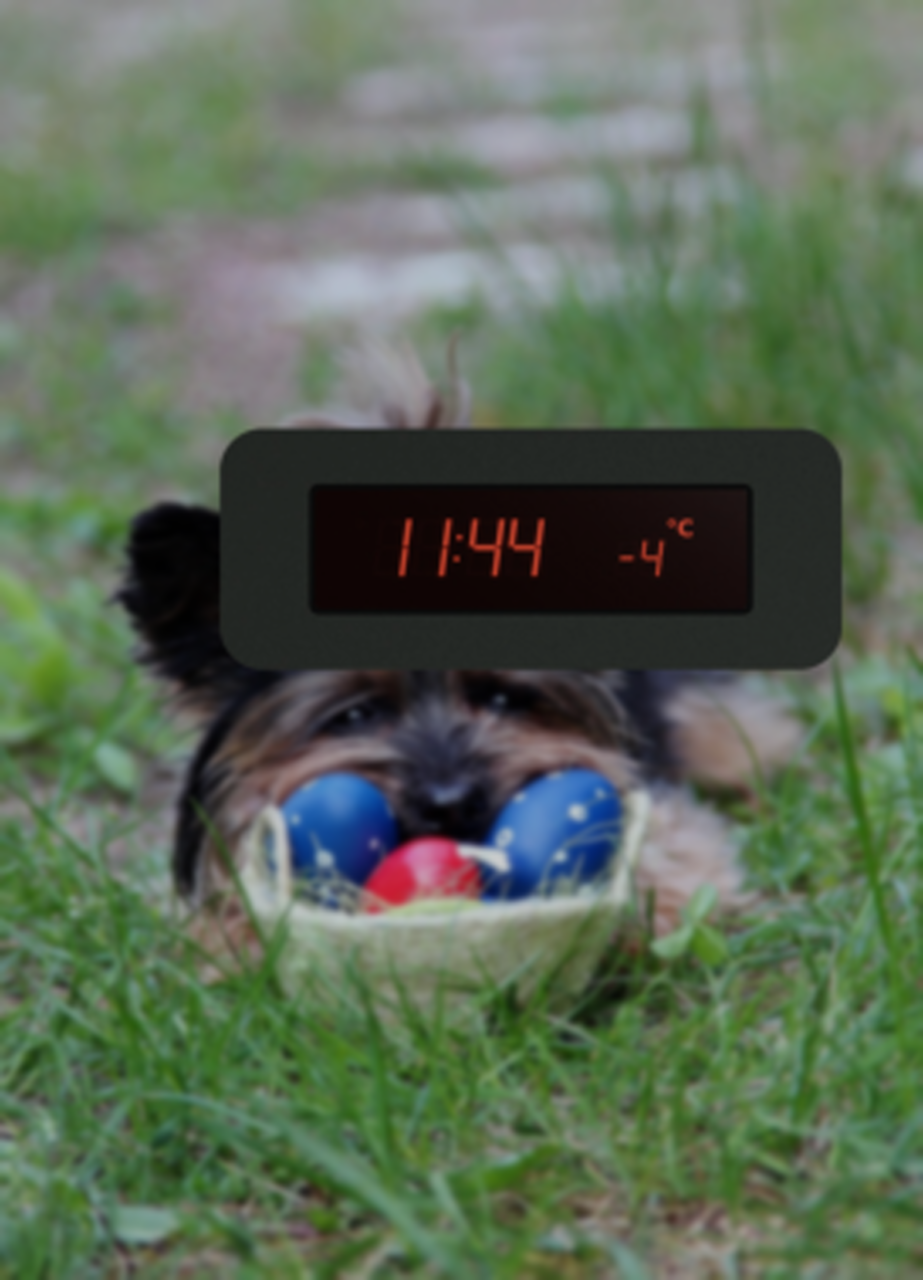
11:44
